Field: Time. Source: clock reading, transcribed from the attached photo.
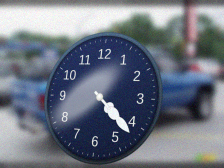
4:22
